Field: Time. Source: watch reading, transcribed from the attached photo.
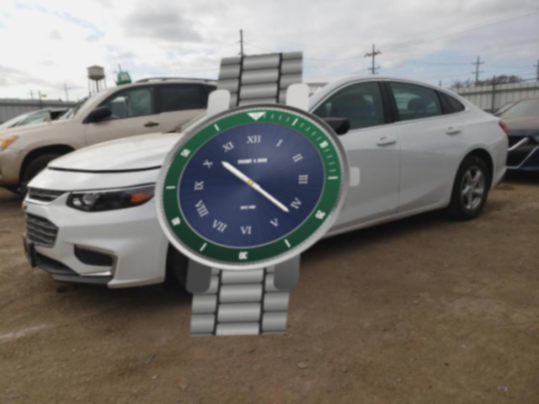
10:22
